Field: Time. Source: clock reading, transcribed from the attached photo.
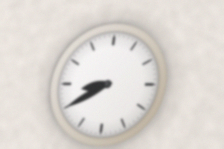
8:40
